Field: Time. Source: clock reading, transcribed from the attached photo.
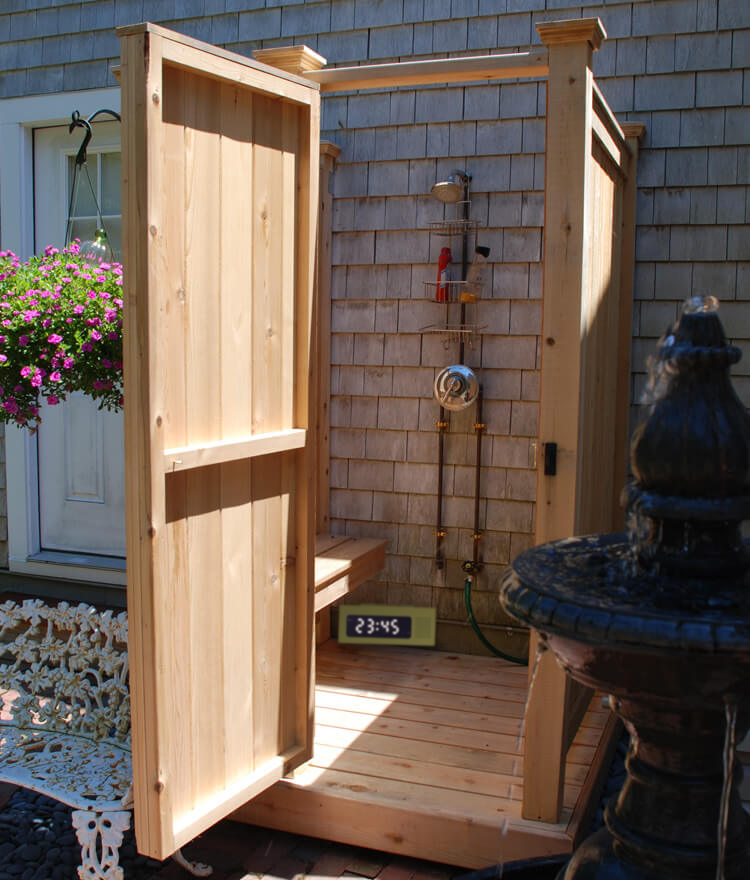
23:45
